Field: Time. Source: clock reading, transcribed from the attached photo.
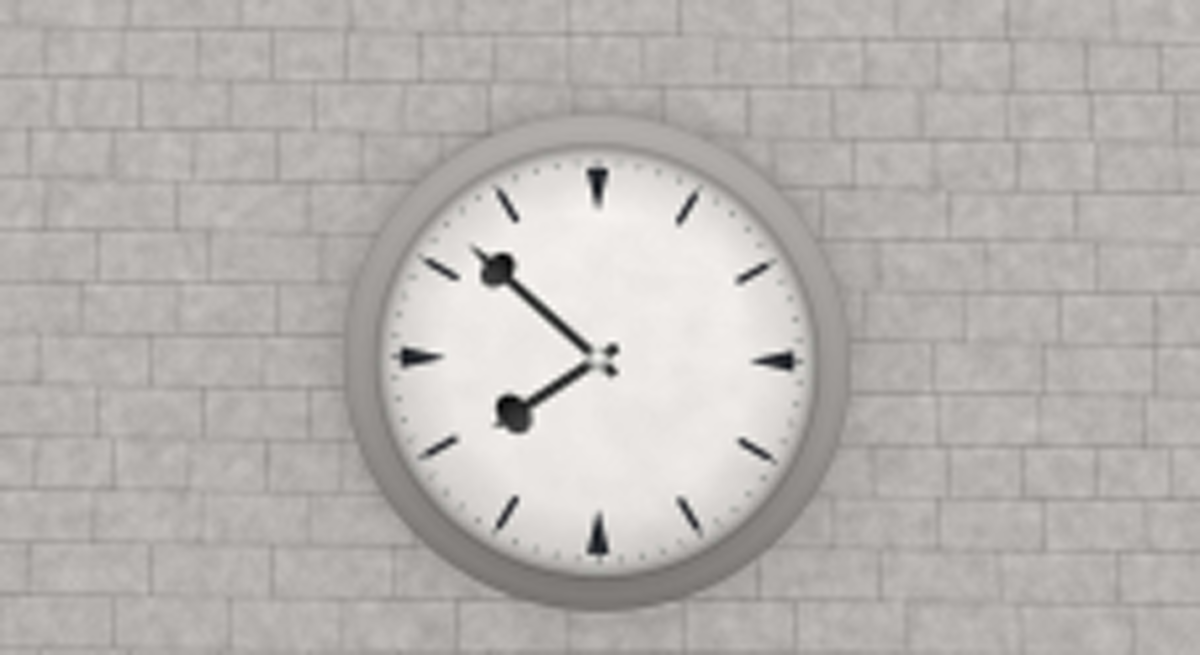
7:52
